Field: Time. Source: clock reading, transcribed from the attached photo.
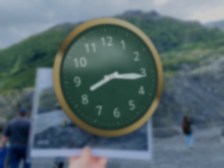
8:16
